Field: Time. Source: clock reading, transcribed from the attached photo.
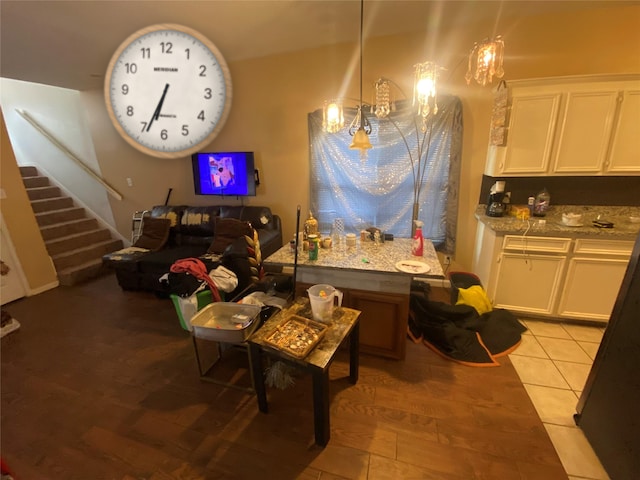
6:34
